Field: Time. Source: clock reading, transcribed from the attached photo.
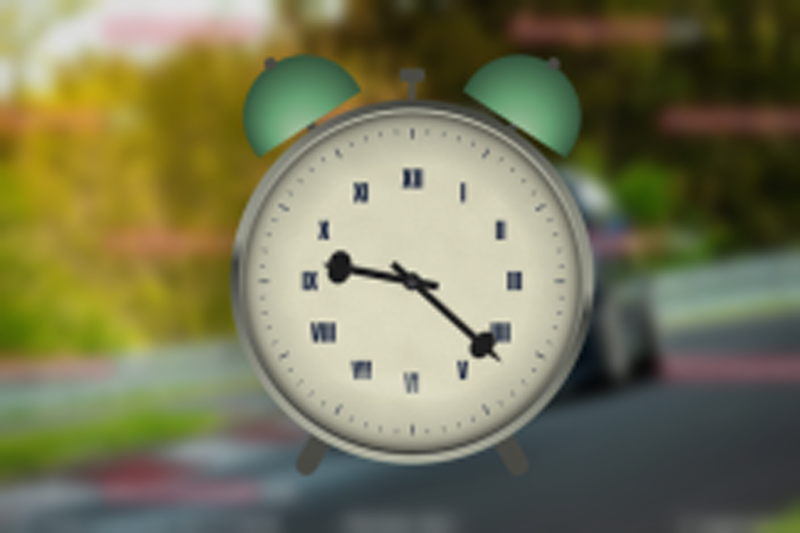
9:22
